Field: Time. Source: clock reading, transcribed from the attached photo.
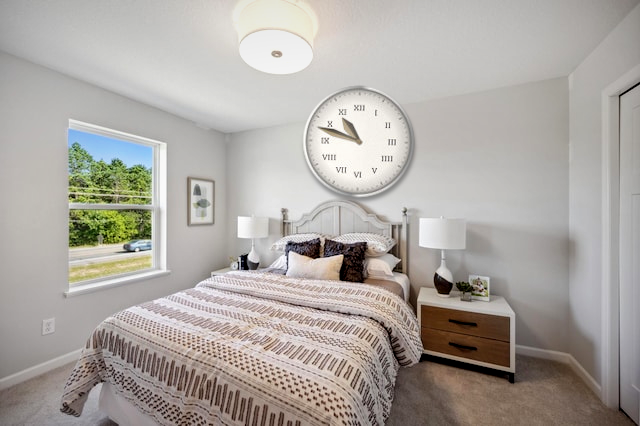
10:48
